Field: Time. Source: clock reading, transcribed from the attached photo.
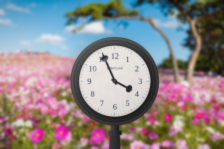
3:56
